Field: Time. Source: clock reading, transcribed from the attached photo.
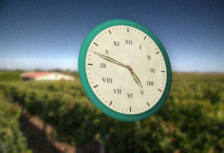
4:48
